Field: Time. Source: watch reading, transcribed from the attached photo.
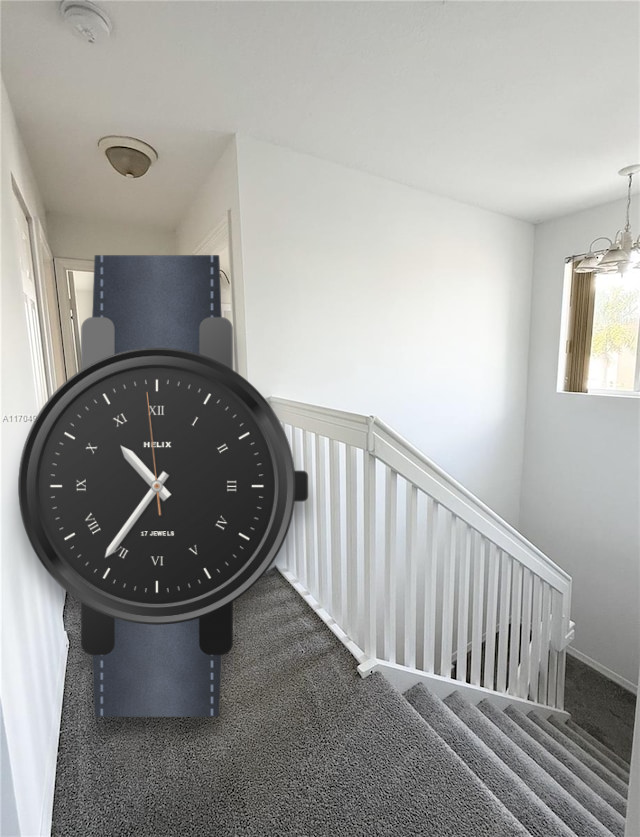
10:35:59
